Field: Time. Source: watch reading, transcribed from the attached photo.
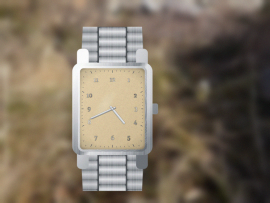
4:41
